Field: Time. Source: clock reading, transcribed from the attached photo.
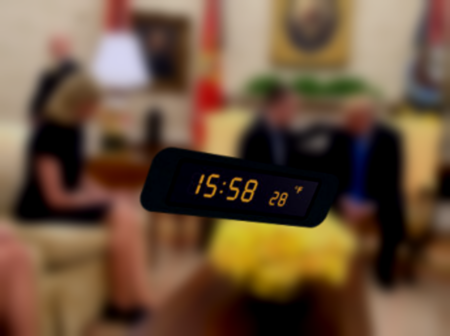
15:58
